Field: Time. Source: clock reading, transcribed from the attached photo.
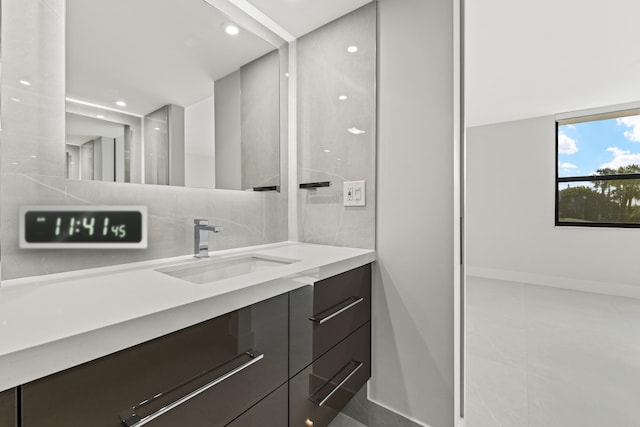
11:41:45
